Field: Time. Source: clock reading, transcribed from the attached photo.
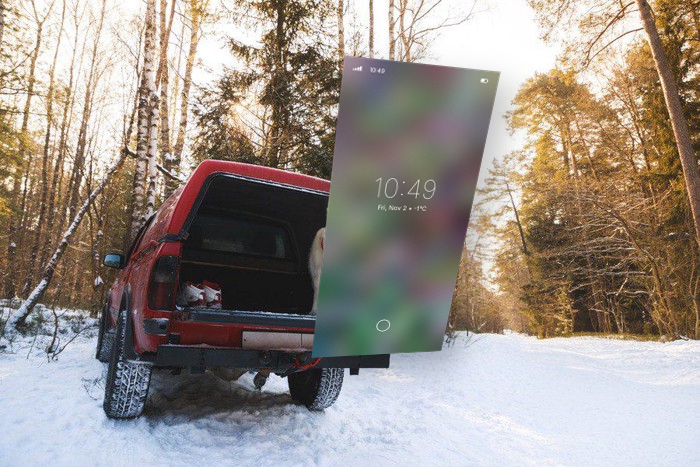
10:49
